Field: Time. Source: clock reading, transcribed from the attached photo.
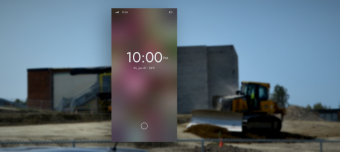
10:00
